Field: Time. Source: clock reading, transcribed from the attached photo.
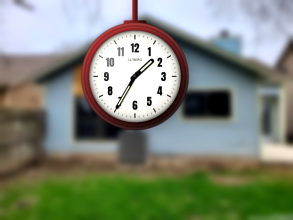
1:35
